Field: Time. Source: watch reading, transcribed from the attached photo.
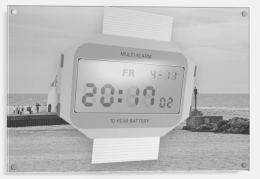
20:17:02
